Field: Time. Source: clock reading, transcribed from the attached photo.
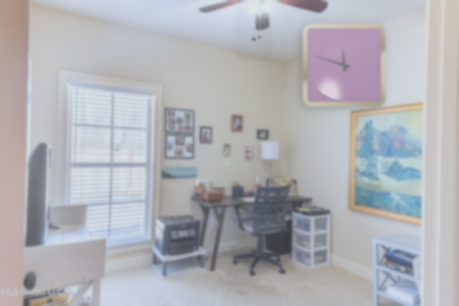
11:48
